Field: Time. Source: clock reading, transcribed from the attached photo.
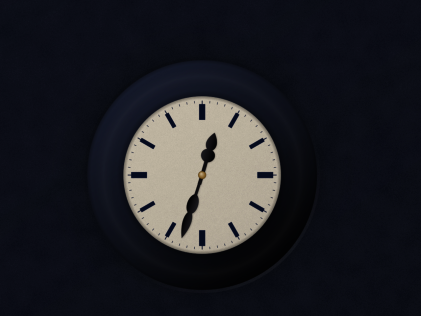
12:33
